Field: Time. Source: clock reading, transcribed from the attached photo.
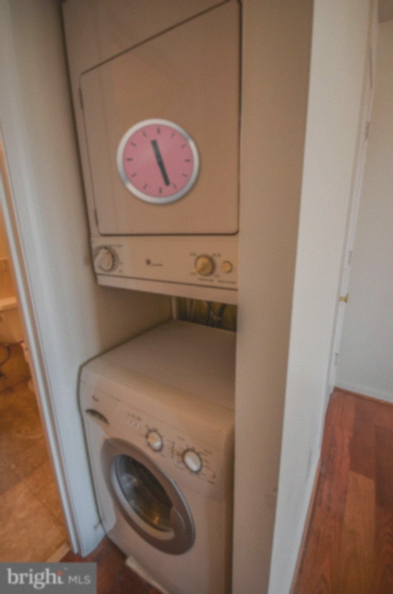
11:27
